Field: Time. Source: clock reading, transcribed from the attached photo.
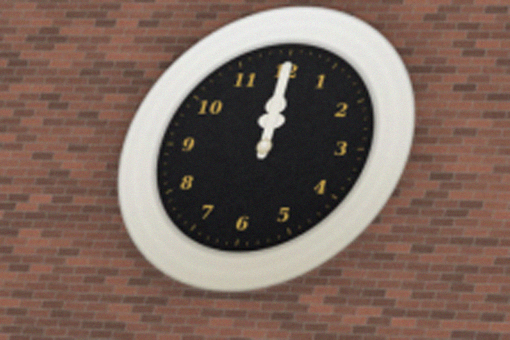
12:00
